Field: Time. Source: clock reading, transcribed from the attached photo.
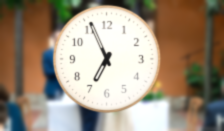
6:56
